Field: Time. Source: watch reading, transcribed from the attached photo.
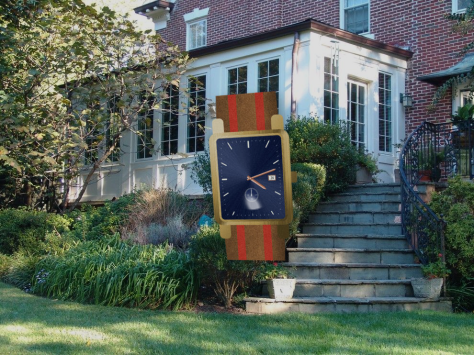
4:12
